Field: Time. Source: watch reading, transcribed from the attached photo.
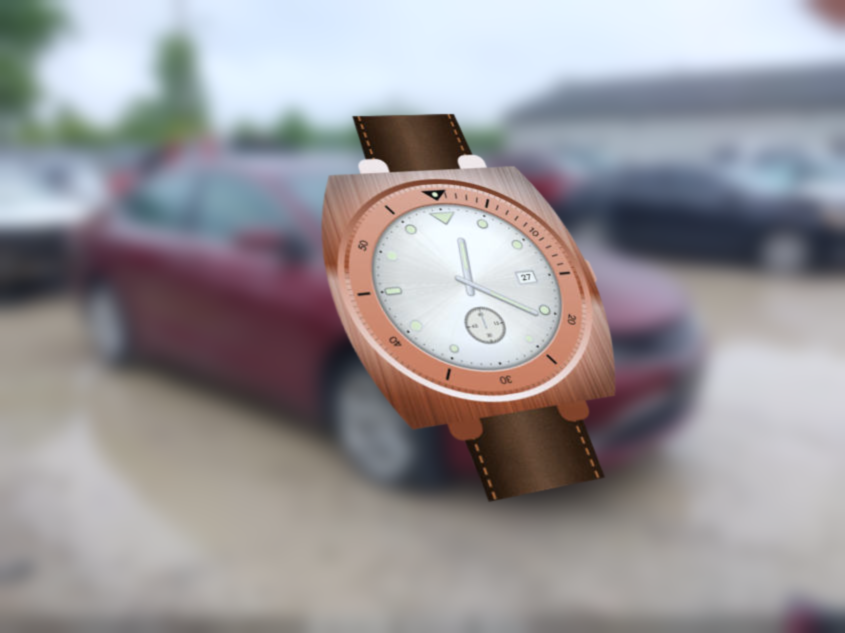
12:21
